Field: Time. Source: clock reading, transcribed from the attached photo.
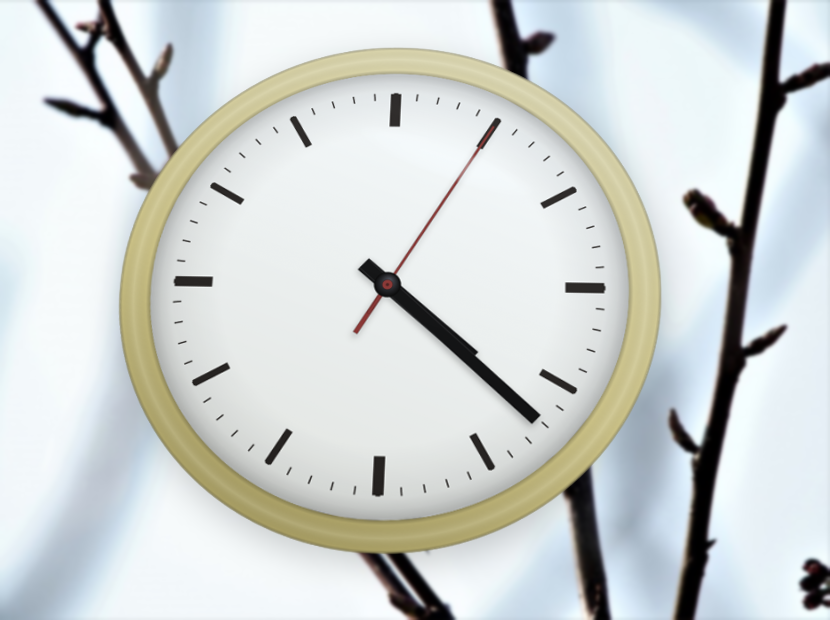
4:22:05
